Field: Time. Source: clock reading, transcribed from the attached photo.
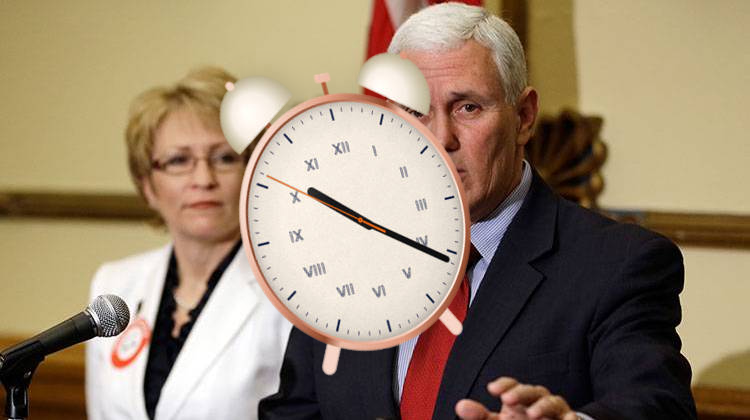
10:20:51
